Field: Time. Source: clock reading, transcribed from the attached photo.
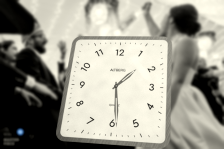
1:29
